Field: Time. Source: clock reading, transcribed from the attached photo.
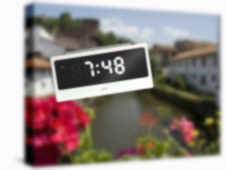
7:48
